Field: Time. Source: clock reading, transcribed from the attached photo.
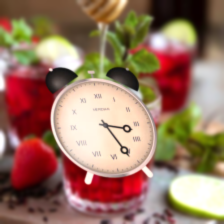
3:26
